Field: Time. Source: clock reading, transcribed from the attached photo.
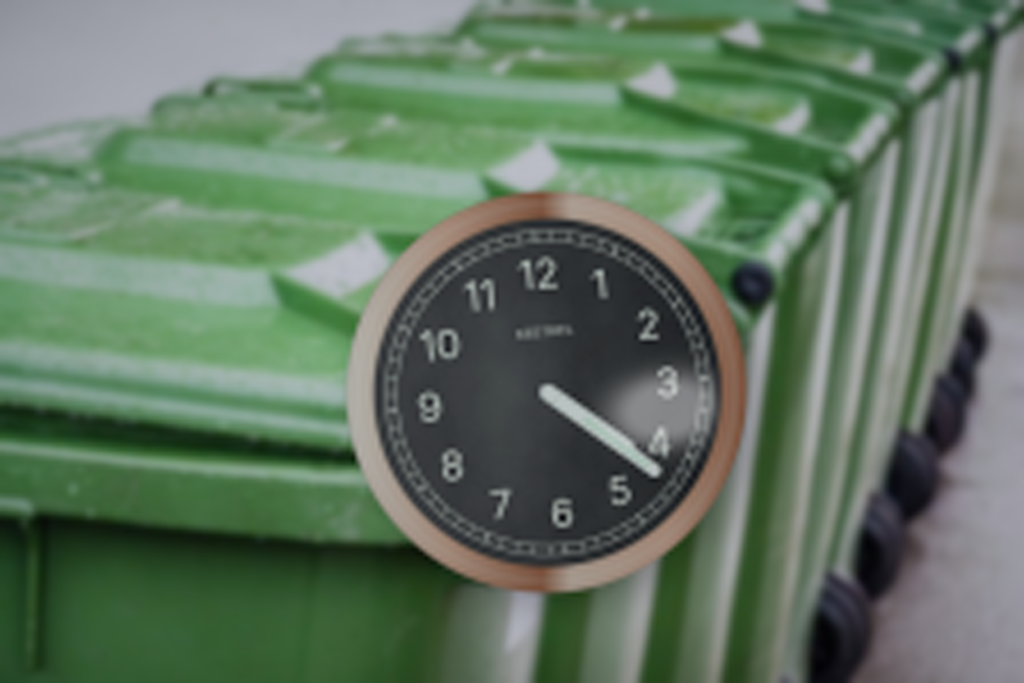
4:22
